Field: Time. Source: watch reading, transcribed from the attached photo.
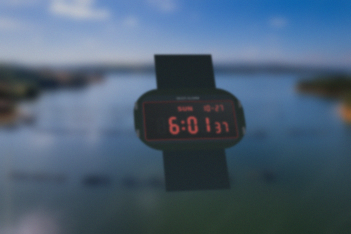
6:01:37
